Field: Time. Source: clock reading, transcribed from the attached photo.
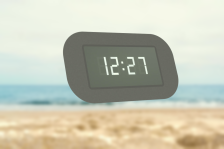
12:27
